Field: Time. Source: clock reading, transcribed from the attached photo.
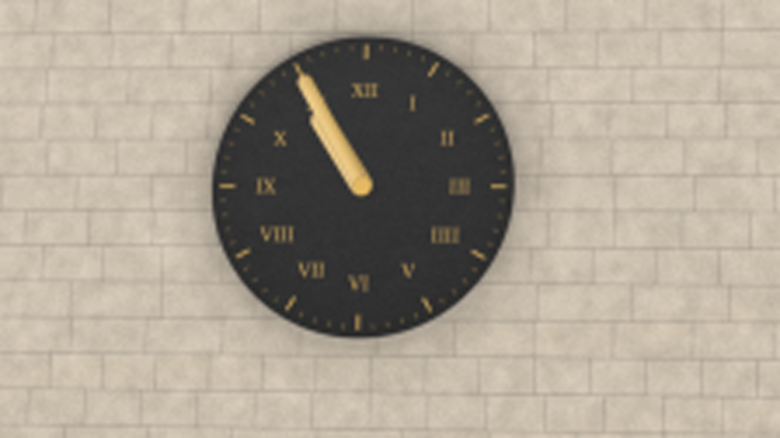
10:55
